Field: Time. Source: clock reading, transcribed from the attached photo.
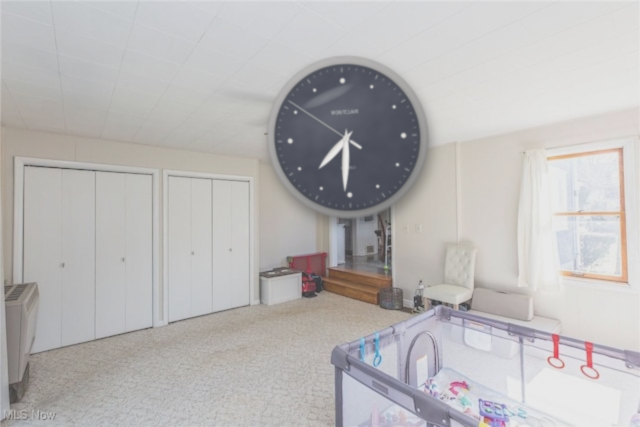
7:30:51
